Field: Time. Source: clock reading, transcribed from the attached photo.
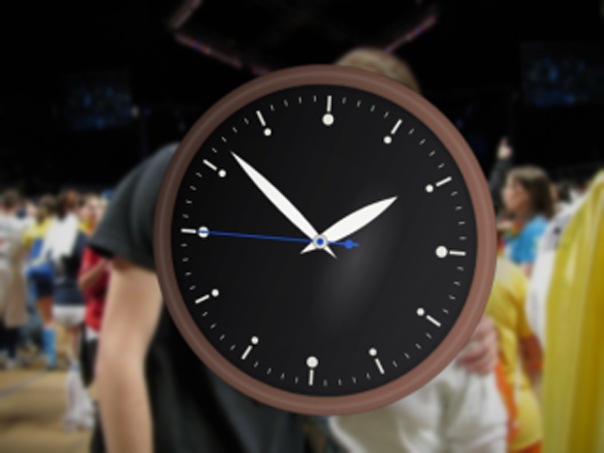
1:51:45
